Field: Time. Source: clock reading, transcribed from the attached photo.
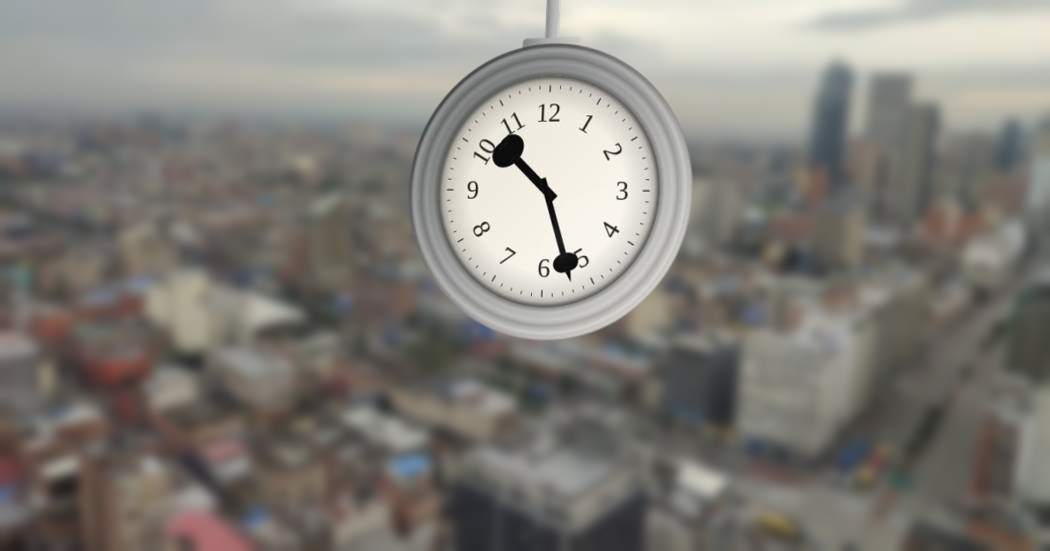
10:27
